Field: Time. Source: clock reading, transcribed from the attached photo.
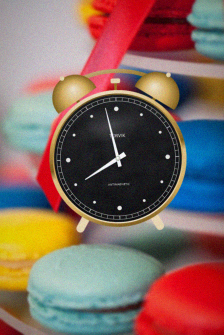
7:58
